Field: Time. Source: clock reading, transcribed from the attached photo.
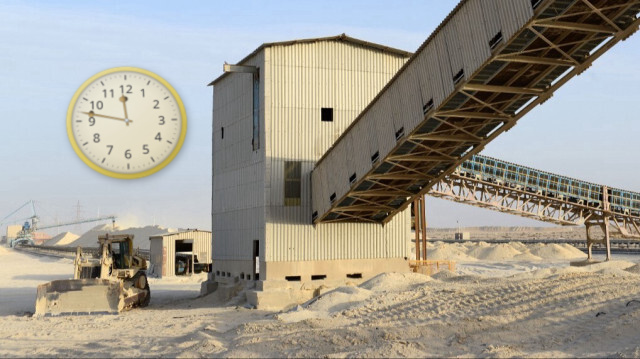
11:47
